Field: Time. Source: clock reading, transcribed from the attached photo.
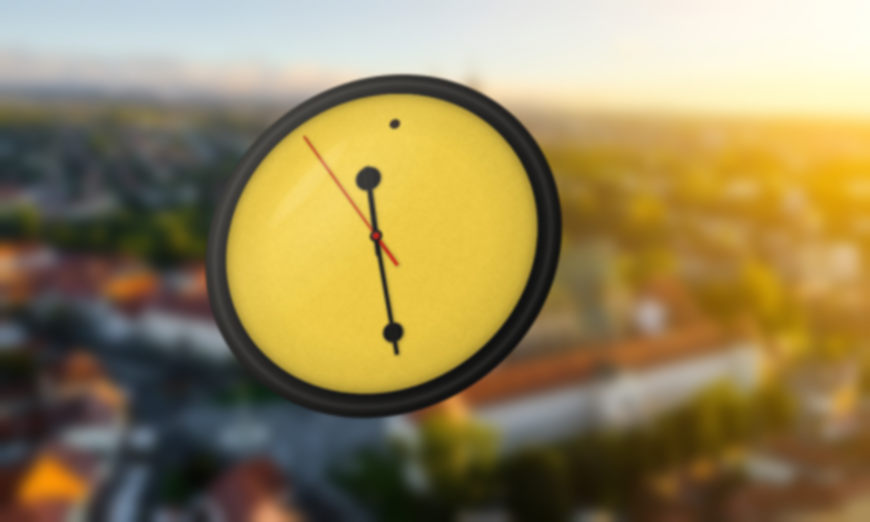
11:26:53
